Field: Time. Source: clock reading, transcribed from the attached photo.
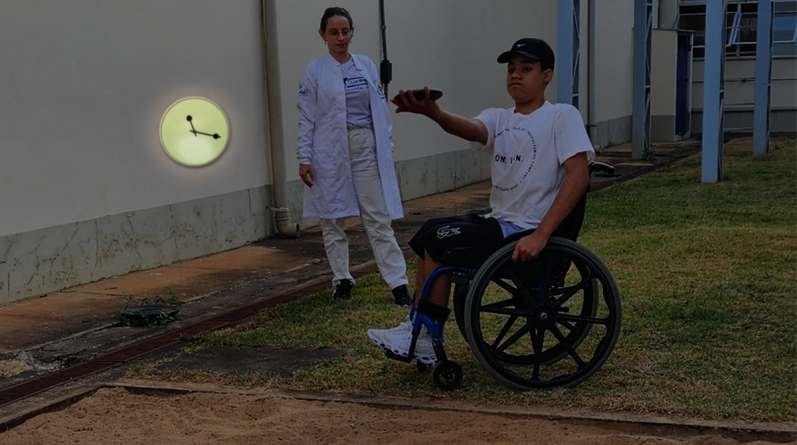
11:17
